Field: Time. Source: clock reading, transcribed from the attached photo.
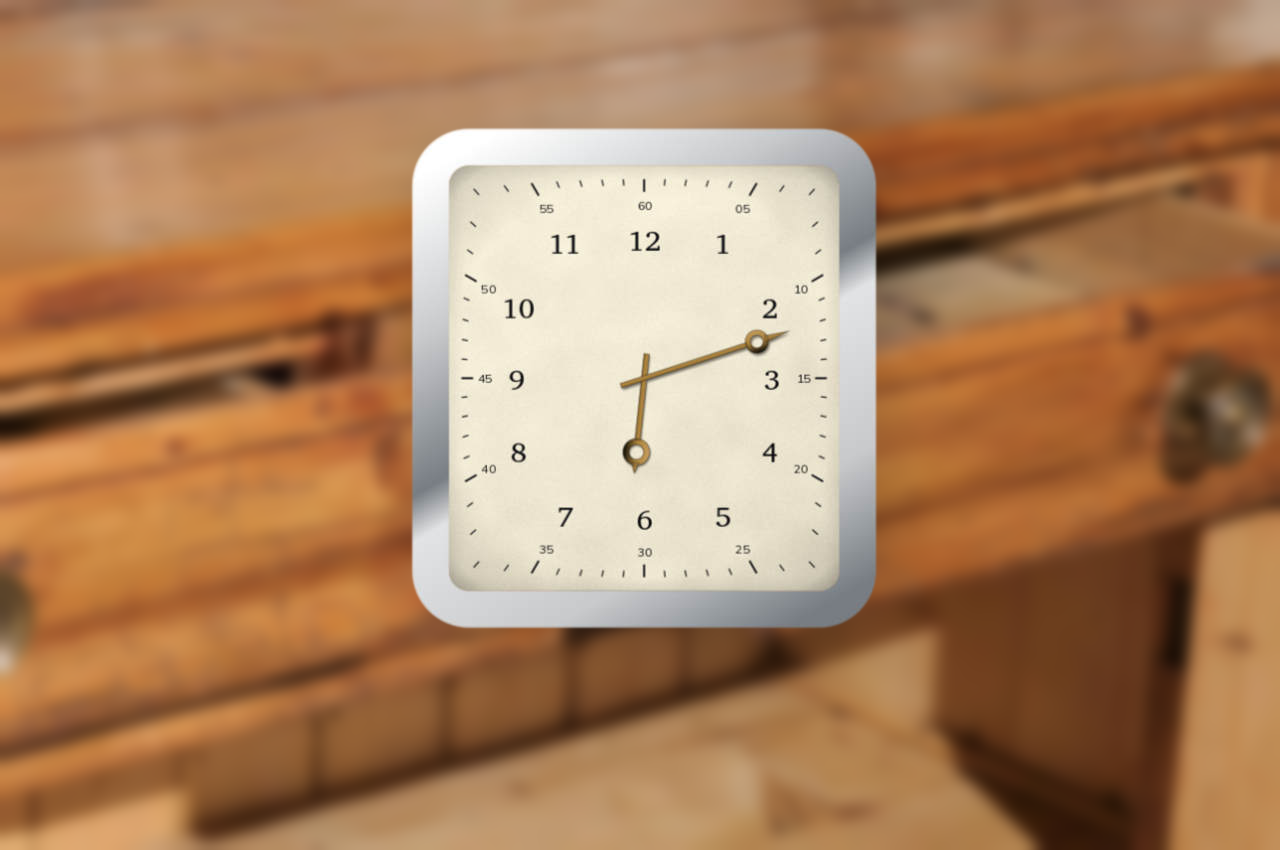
6:12
